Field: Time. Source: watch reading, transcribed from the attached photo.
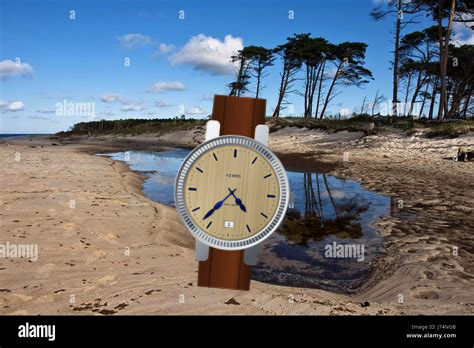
4:37
